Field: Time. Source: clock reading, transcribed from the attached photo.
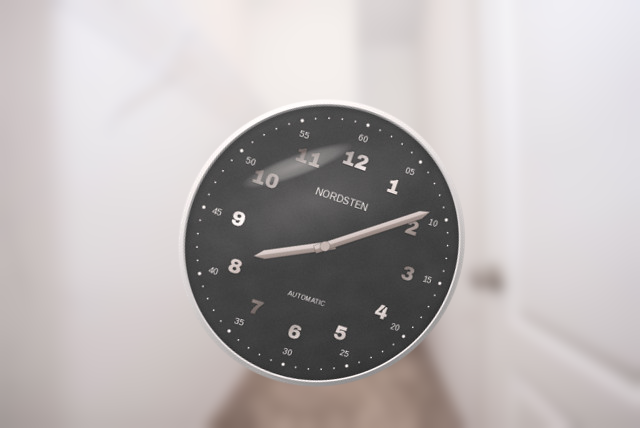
8:09
